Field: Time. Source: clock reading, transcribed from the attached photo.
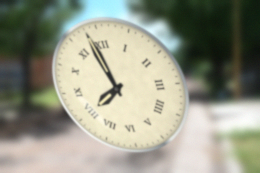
7:58
